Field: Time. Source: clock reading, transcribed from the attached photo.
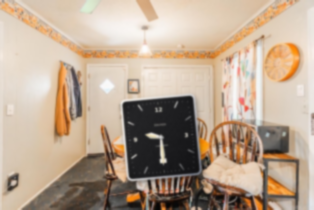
9:30
